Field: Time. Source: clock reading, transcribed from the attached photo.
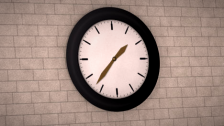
1:37
